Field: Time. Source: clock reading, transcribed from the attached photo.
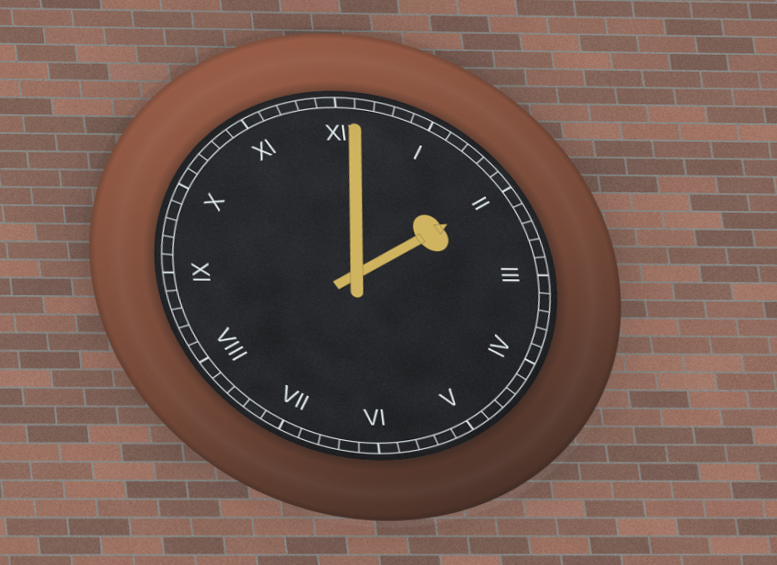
2:01
